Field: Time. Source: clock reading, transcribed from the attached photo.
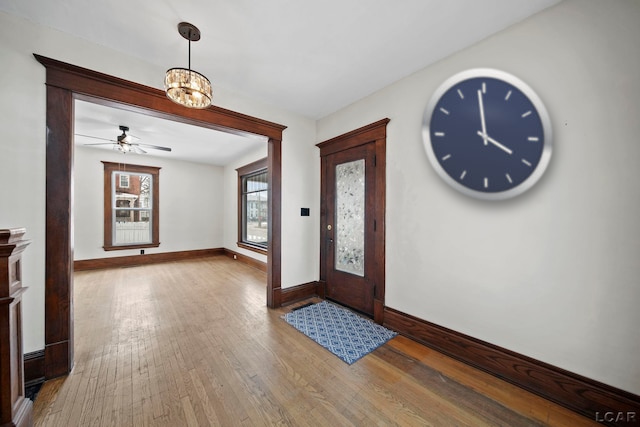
3:59
